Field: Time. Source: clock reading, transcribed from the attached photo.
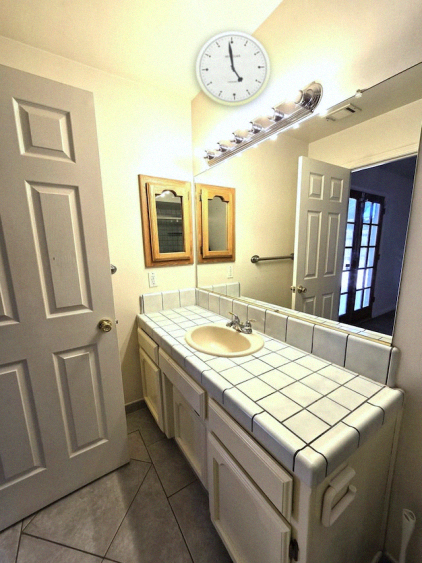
4:59
